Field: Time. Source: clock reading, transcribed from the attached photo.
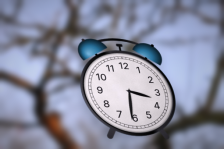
3:31
